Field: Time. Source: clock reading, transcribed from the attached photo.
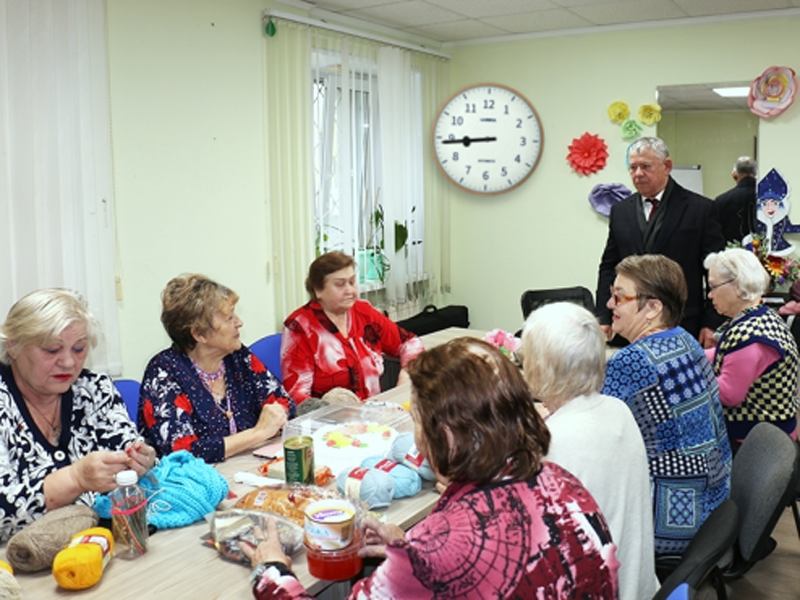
8:44
